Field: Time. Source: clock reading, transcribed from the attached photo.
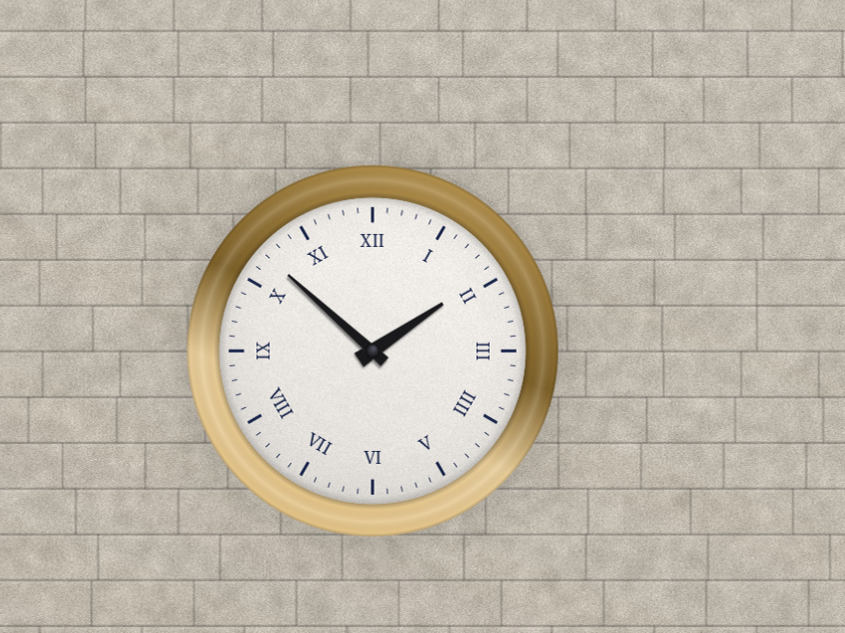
1:52
